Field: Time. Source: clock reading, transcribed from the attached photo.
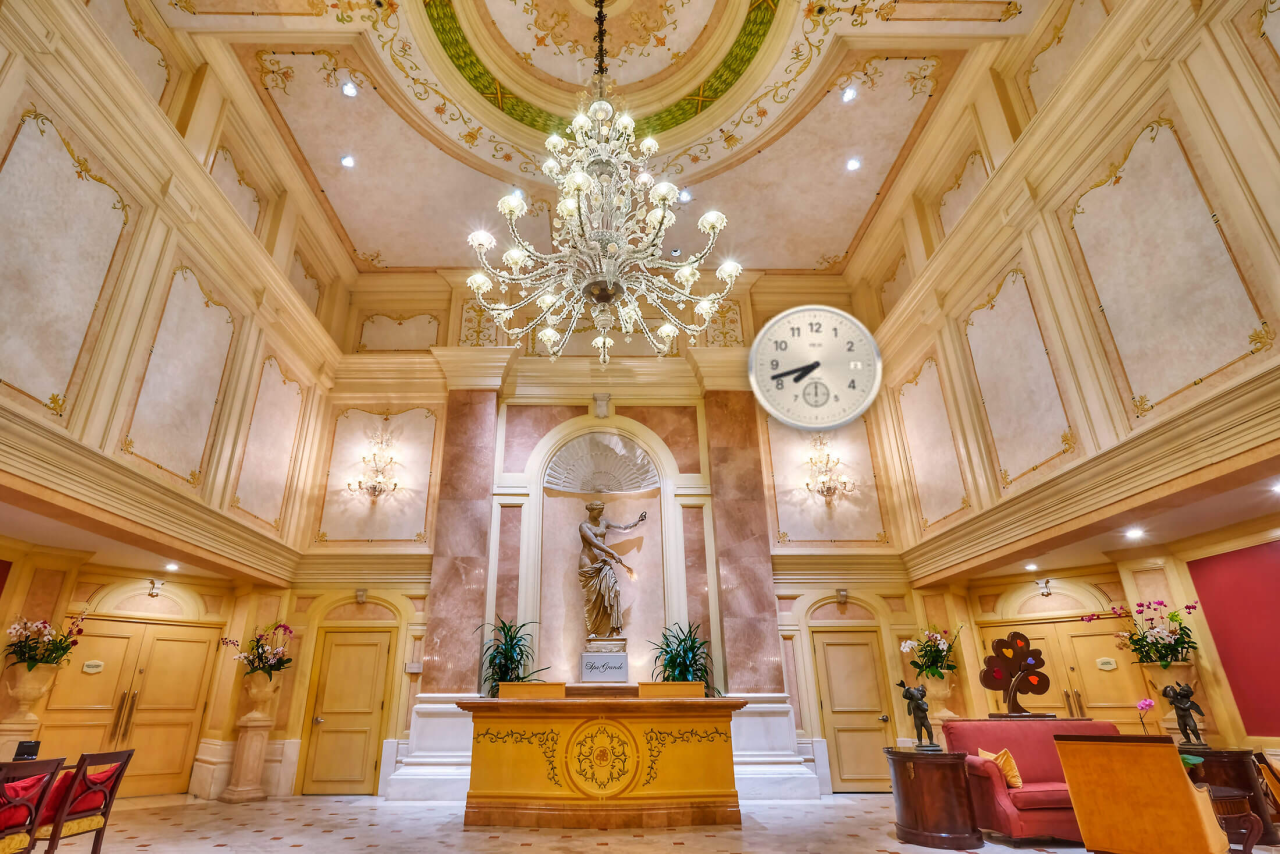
7:42
